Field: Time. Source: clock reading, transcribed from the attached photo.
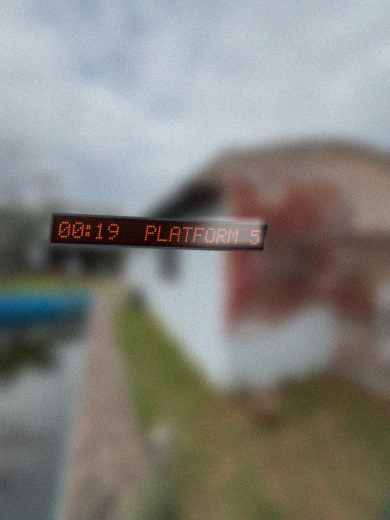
0:19
